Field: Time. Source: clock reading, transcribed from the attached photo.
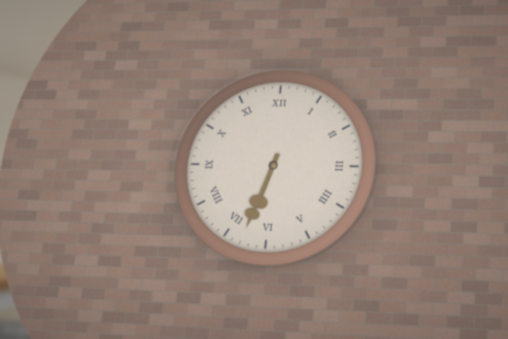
6:33
